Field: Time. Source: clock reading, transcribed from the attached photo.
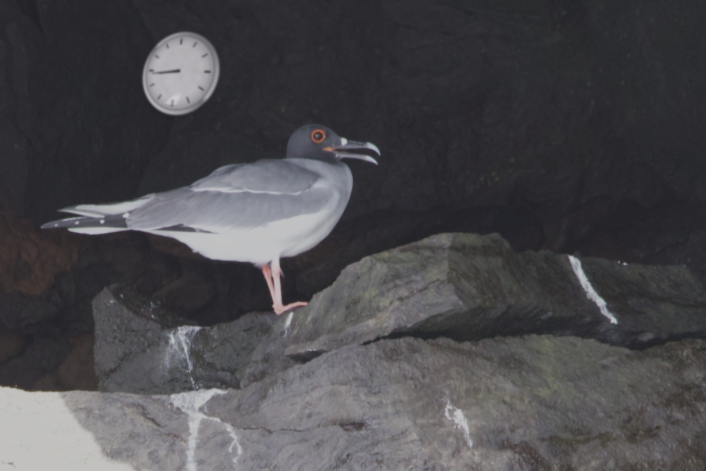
8:44
